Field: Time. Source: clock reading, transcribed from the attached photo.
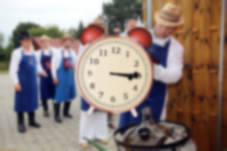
3:15
